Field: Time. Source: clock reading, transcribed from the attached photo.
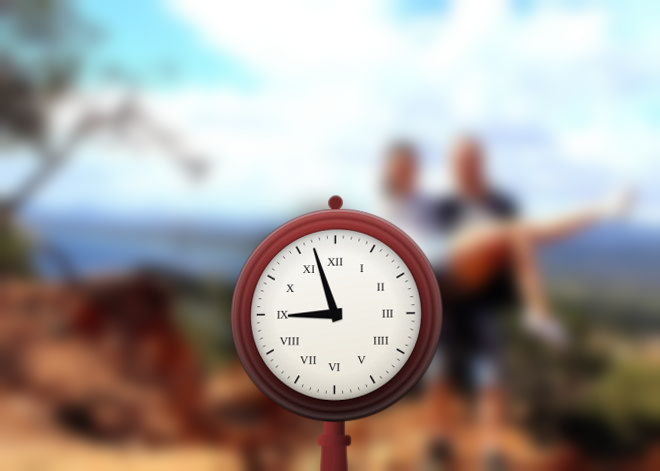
8:57
